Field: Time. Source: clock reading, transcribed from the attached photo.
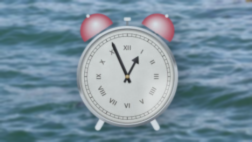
12:56
